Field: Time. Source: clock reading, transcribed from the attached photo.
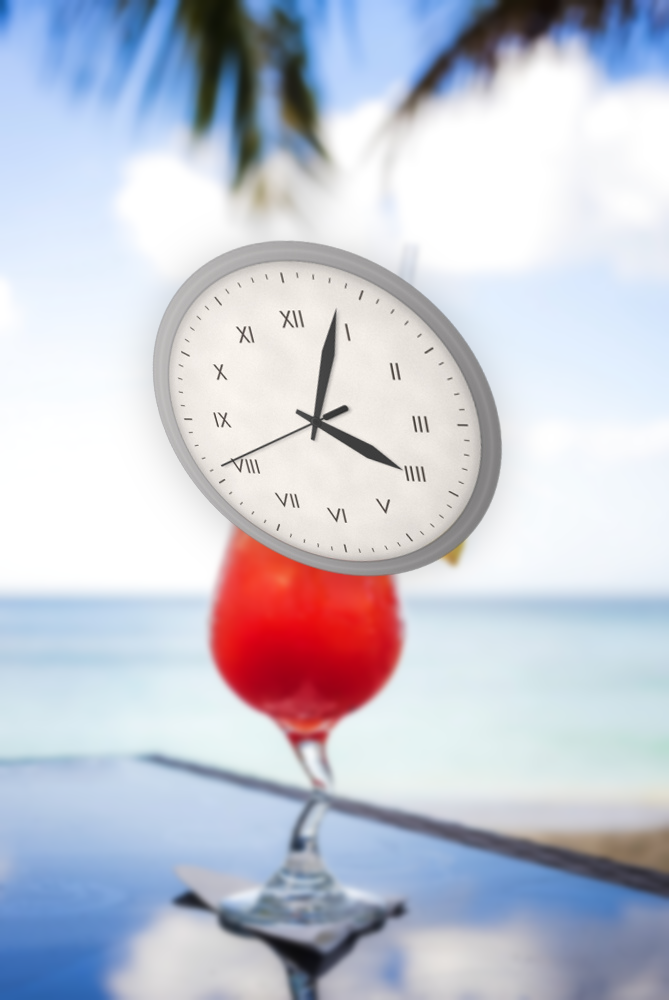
4:03:41
